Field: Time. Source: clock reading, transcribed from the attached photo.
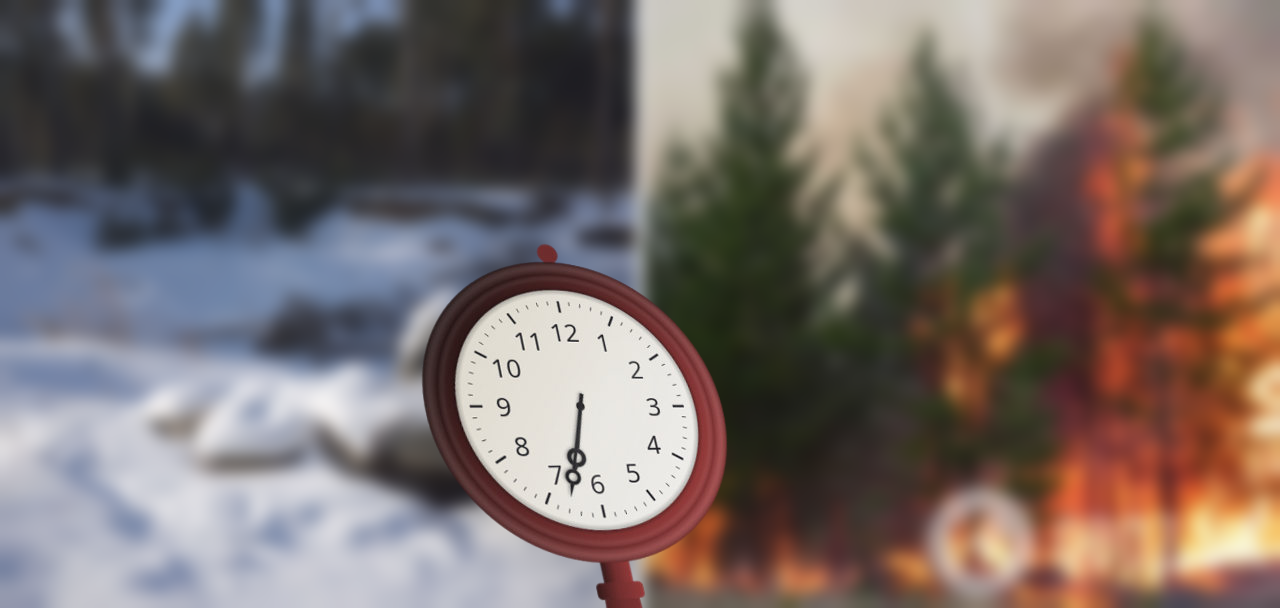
6:33
